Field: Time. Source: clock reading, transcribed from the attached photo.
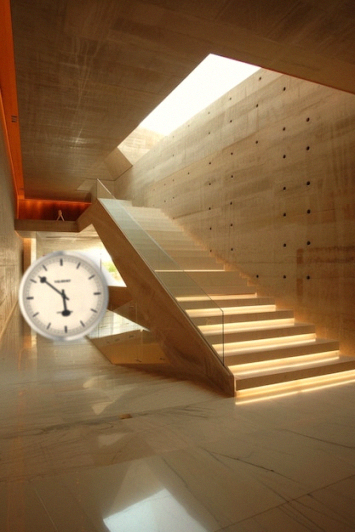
5:52
